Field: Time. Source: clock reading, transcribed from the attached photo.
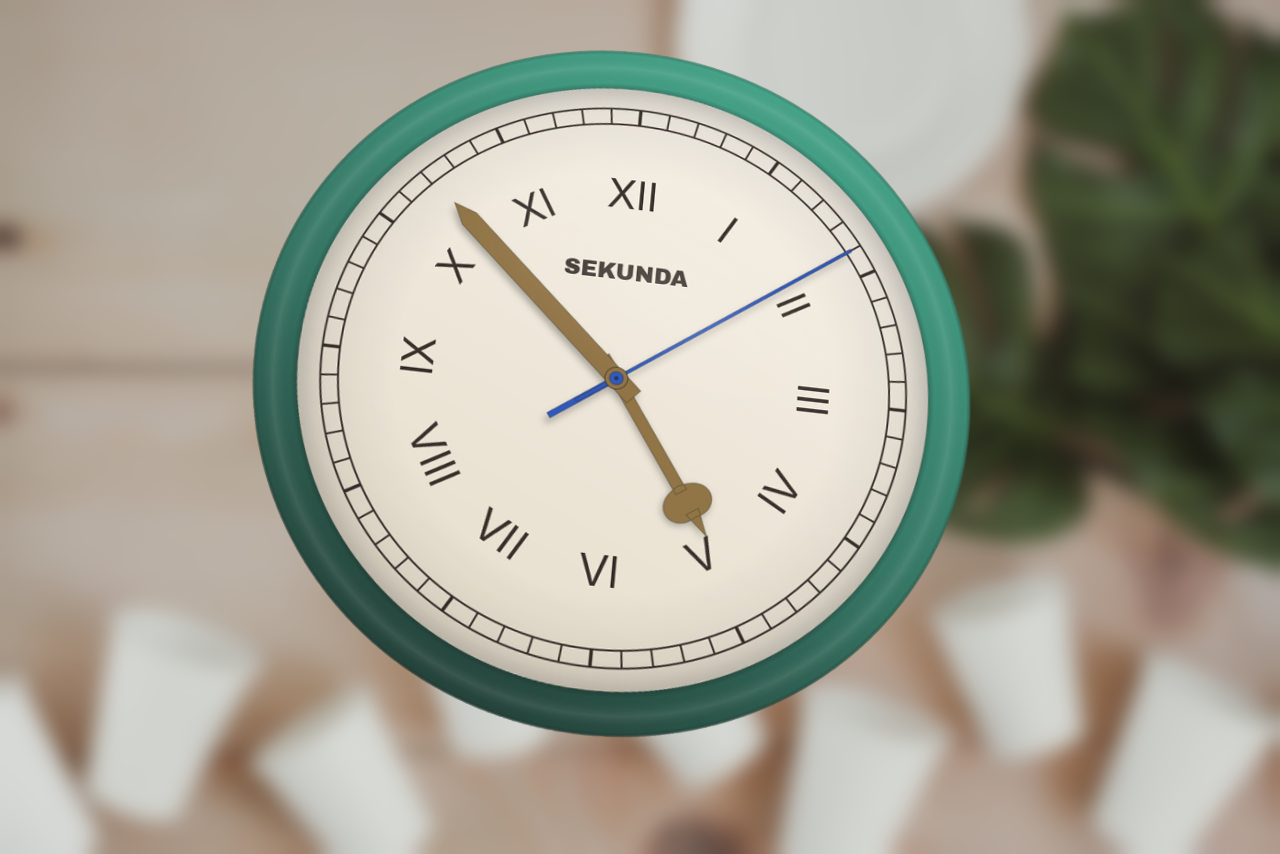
4:52:09
